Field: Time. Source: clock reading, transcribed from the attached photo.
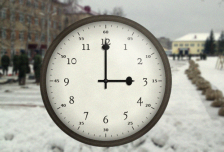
3:00
